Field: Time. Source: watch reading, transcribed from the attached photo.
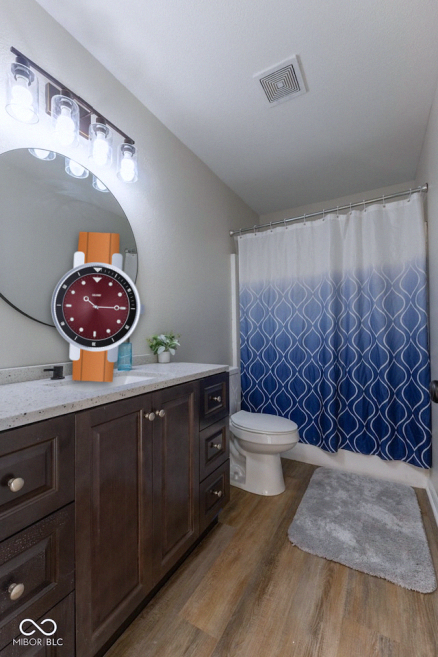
10:15
